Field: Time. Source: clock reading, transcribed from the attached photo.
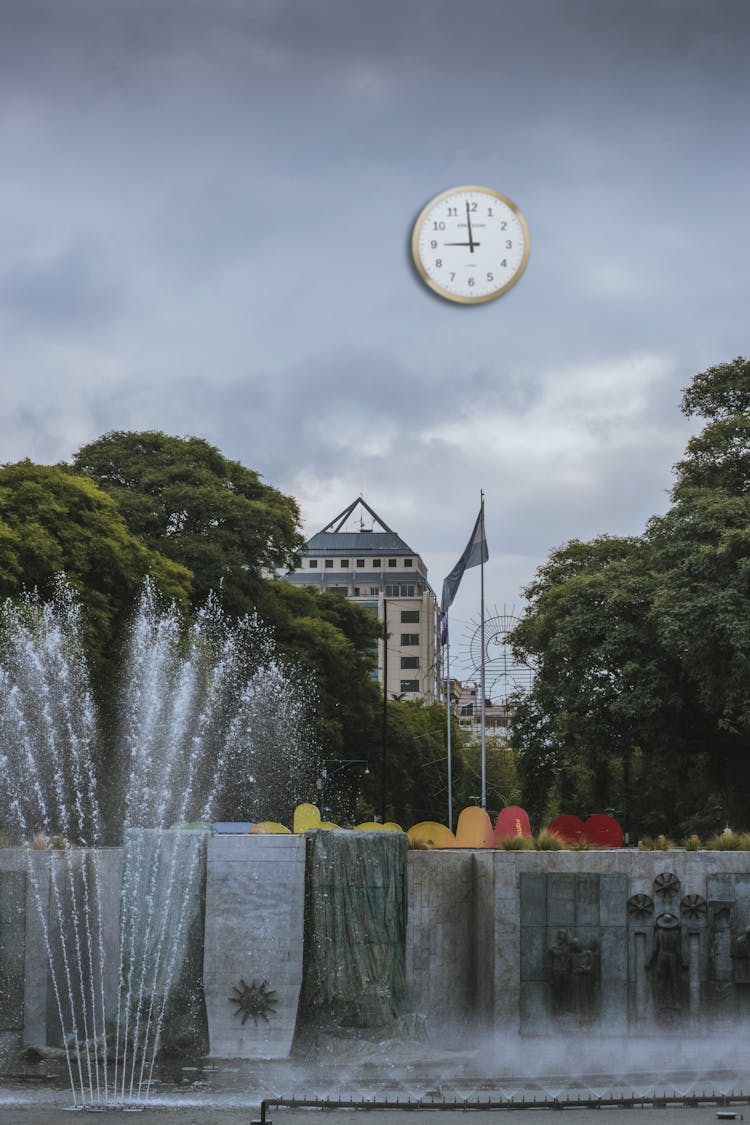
8:59
